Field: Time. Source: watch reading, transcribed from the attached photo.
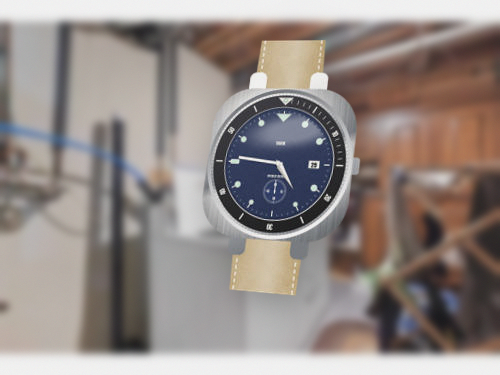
4:46
